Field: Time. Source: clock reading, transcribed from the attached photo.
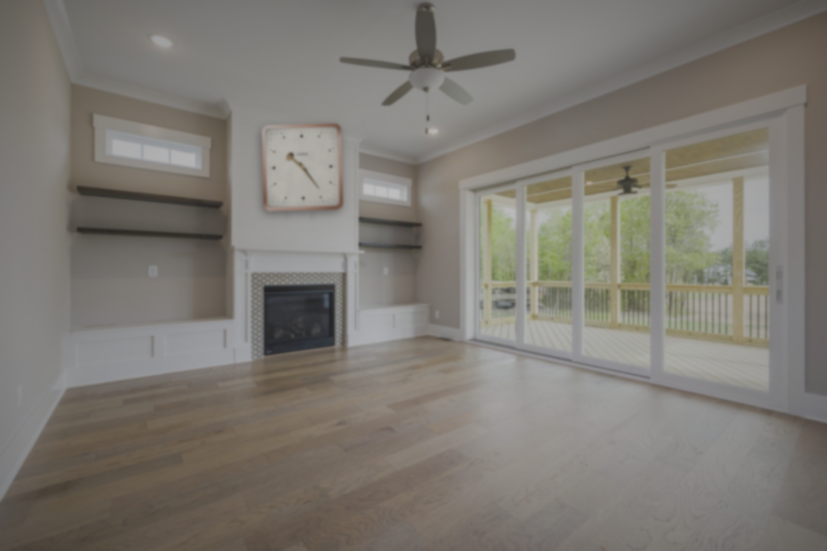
10:24
